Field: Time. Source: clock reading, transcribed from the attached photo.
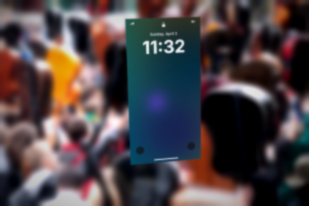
11:32
